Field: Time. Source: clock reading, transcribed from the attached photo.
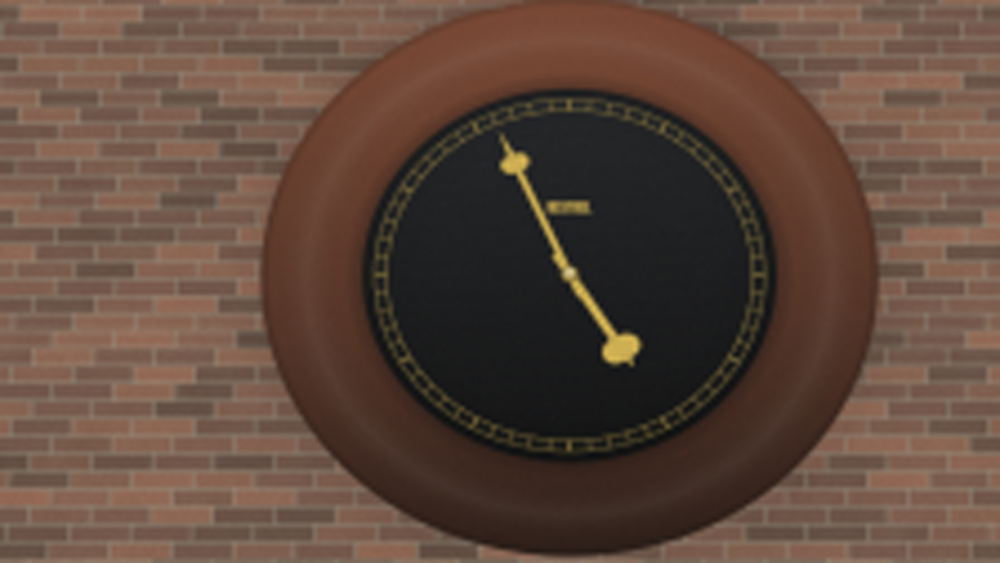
4:56
